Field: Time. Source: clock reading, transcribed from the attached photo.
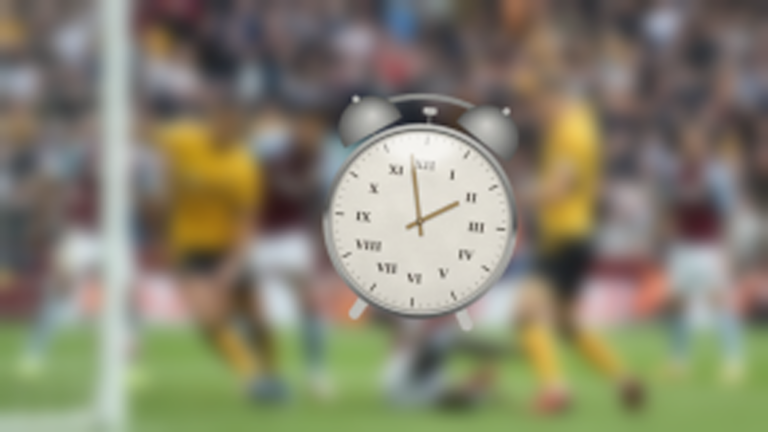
1:58
